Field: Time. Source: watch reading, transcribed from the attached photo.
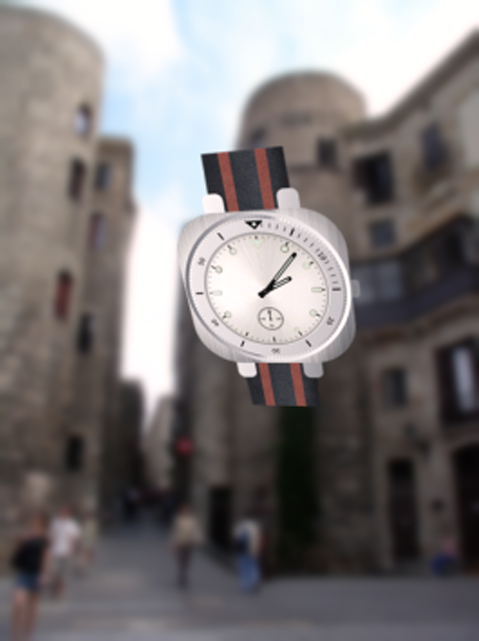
2:07
